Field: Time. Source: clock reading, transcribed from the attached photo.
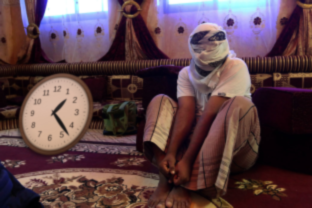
1:23
